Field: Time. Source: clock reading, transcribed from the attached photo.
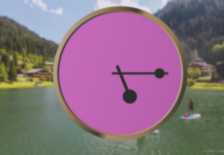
5:15
